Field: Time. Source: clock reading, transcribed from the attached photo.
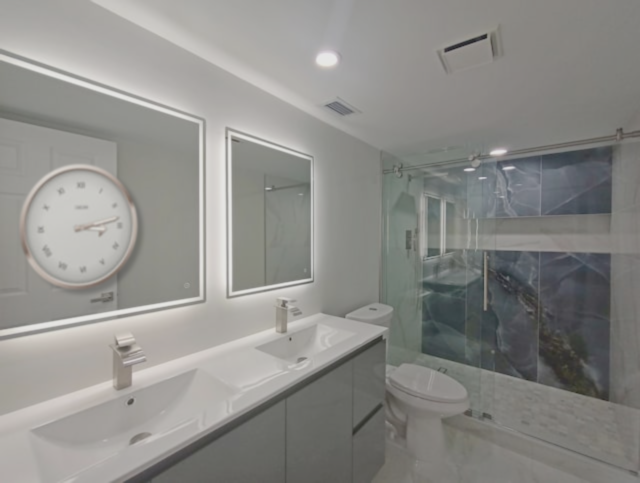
3:13
